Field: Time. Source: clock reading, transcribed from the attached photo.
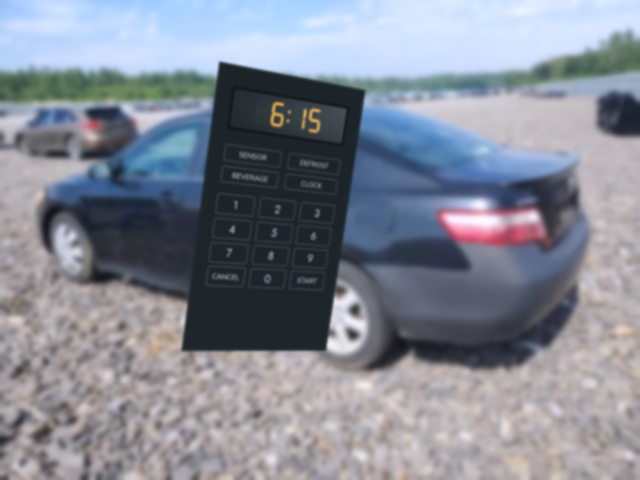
6:15
